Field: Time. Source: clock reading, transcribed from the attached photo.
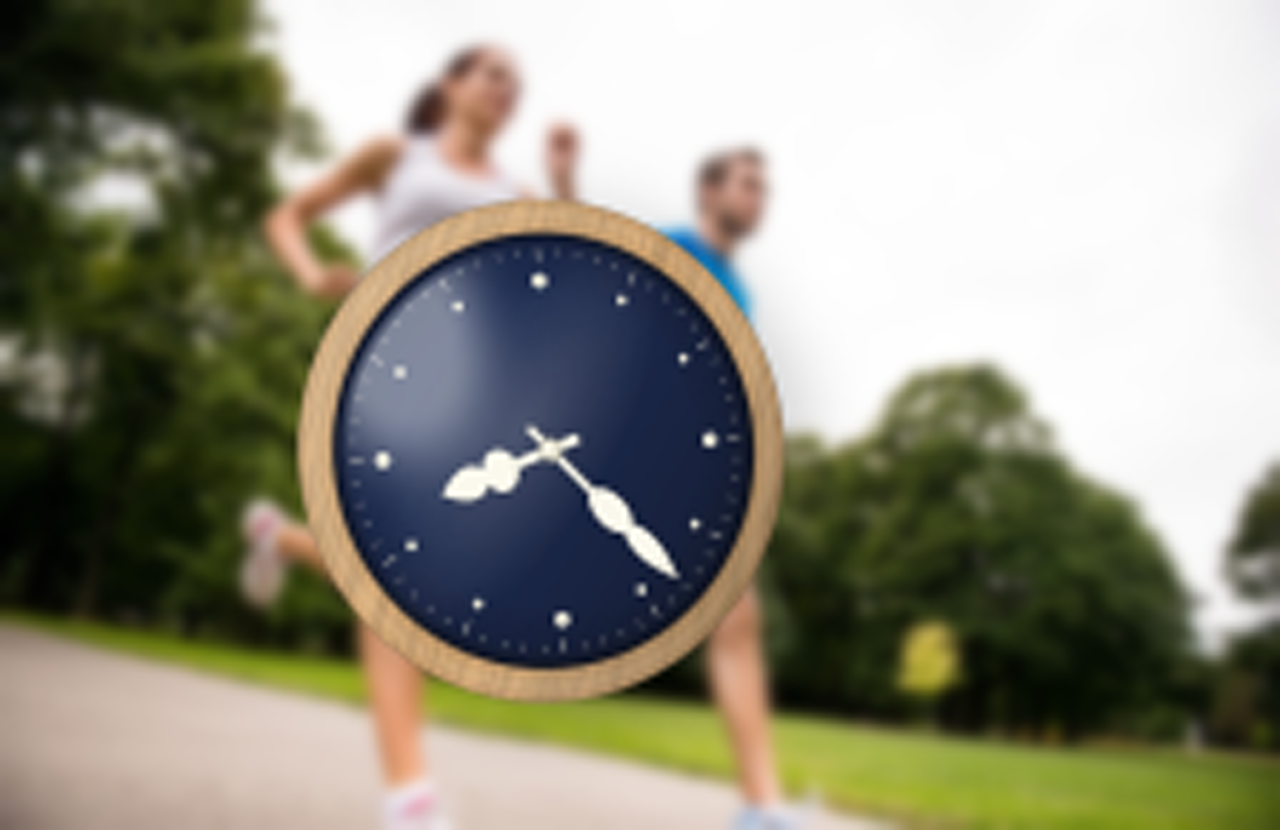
8:23
